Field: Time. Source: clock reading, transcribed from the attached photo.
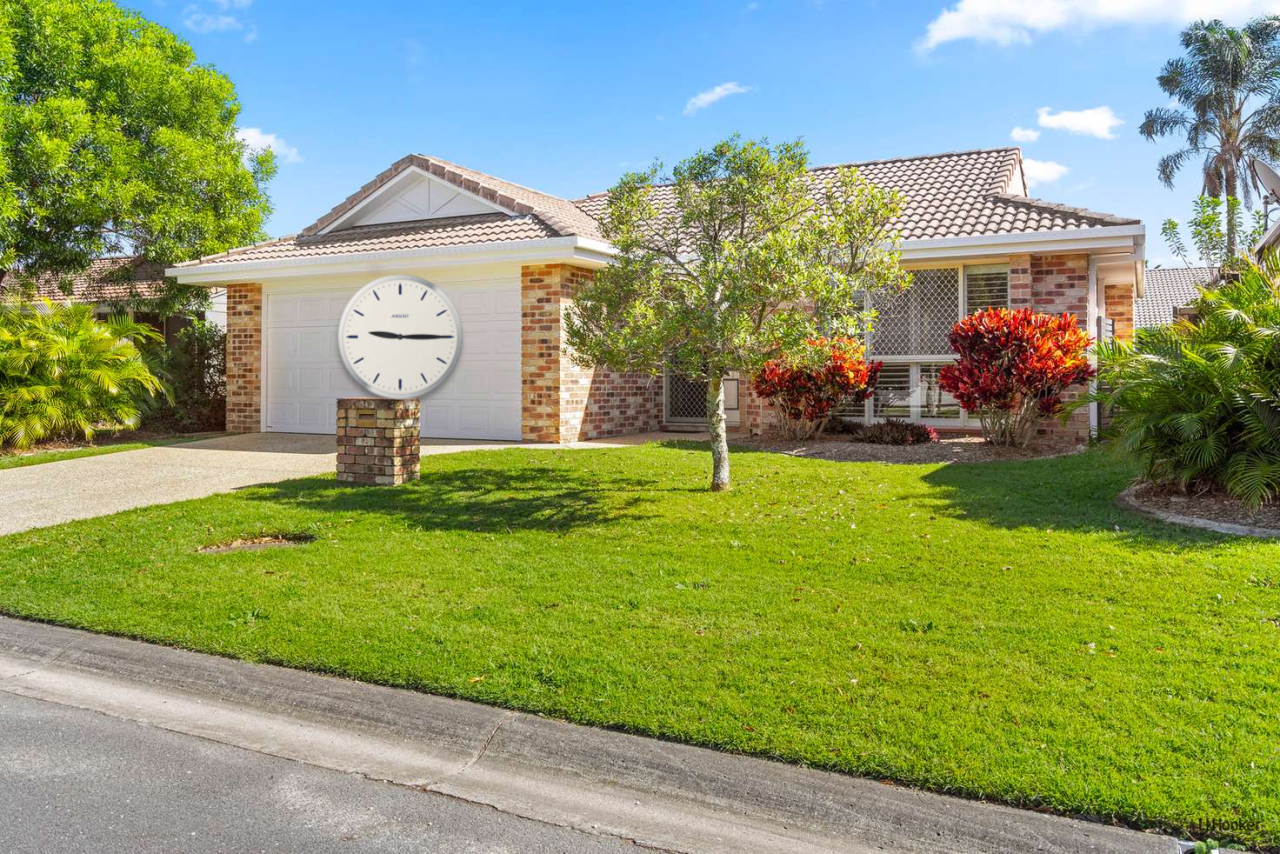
9:15
